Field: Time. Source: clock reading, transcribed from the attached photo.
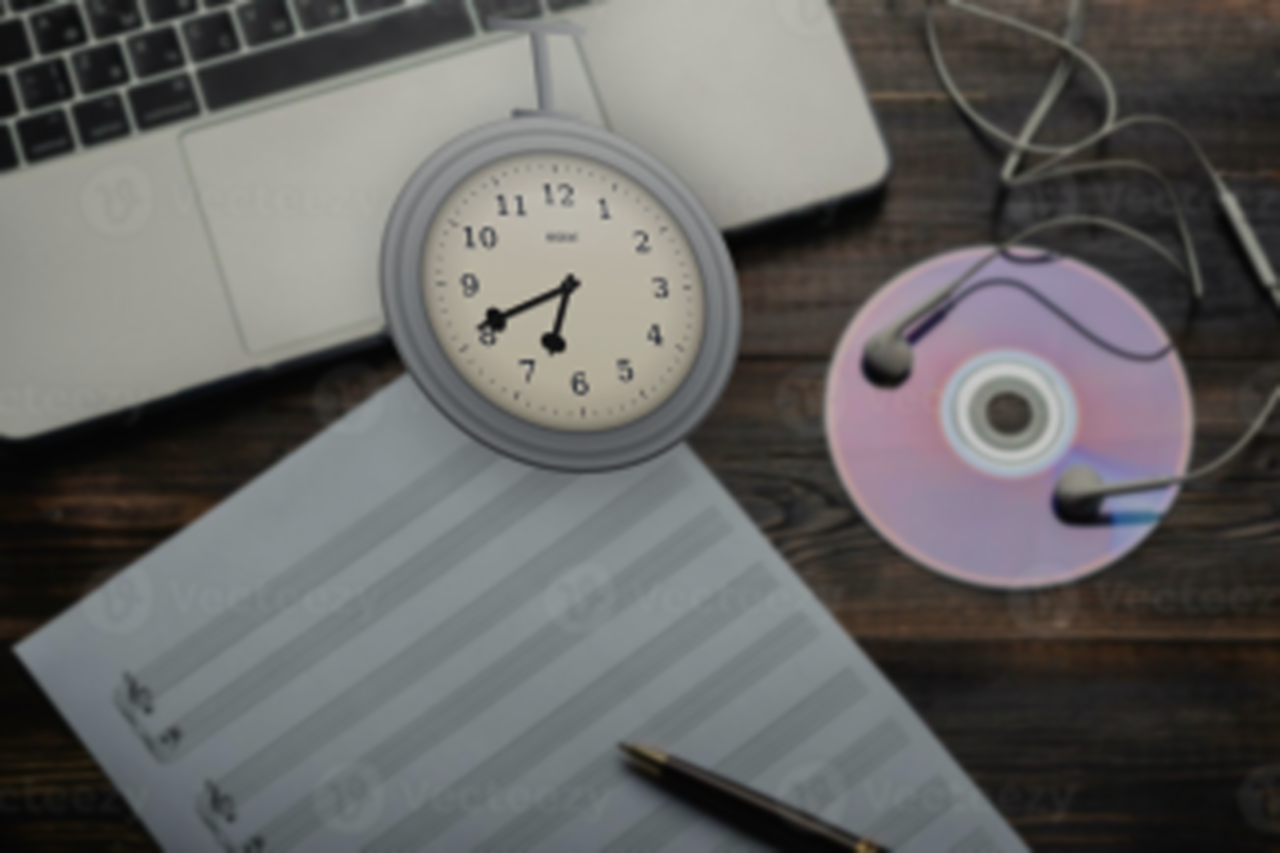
6:41
